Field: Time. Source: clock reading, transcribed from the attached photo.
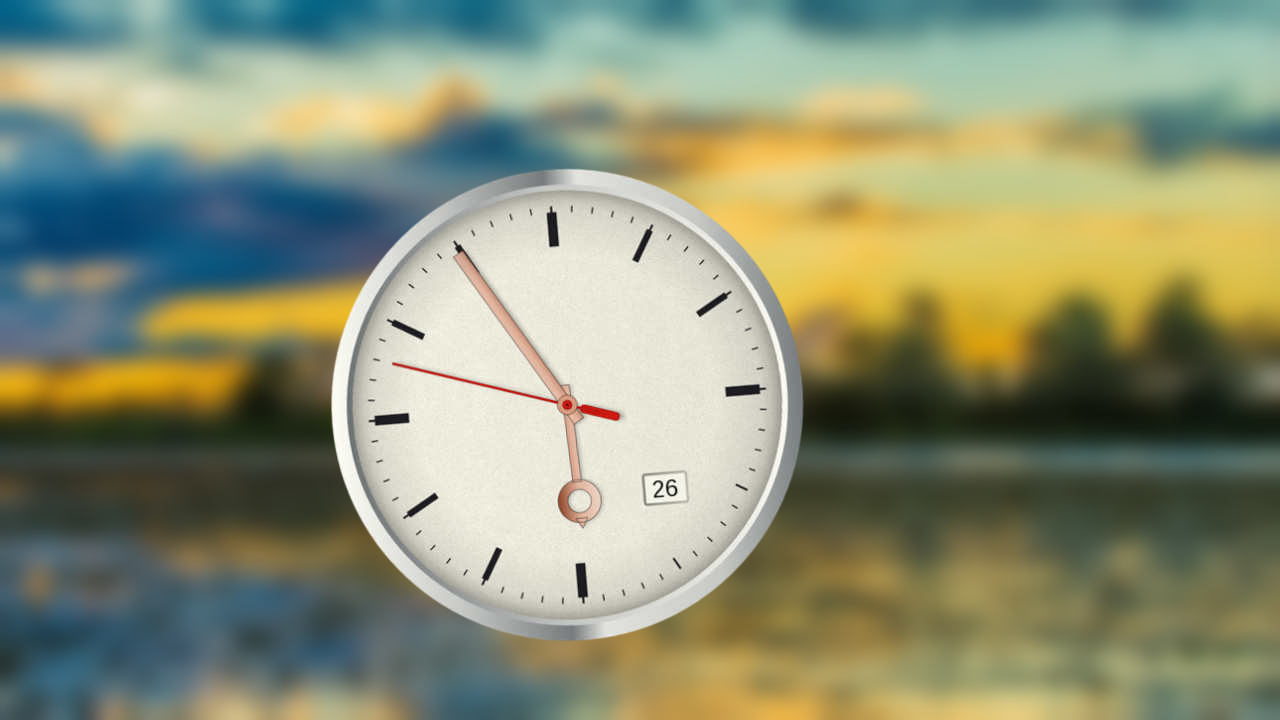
5:54:48
